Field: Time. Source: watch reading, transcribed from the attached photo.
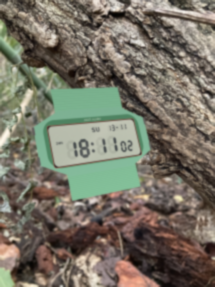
18:11:02
